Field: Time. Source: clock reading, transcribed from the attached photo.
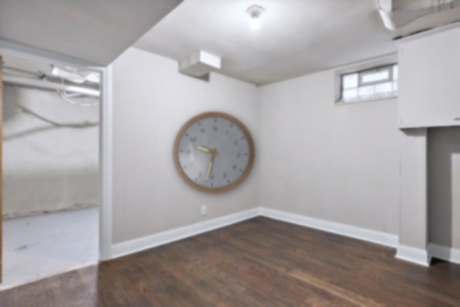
9:32
